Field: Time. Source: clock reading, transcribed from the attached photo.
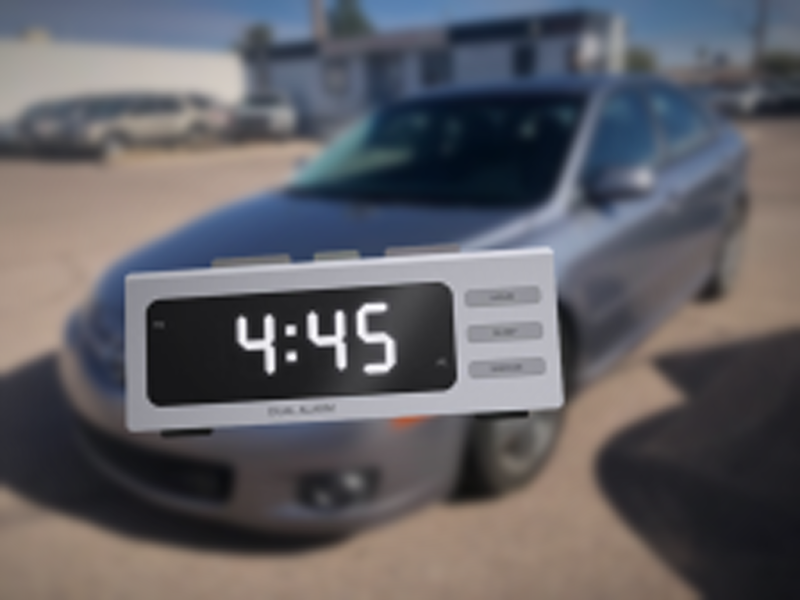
4:45
